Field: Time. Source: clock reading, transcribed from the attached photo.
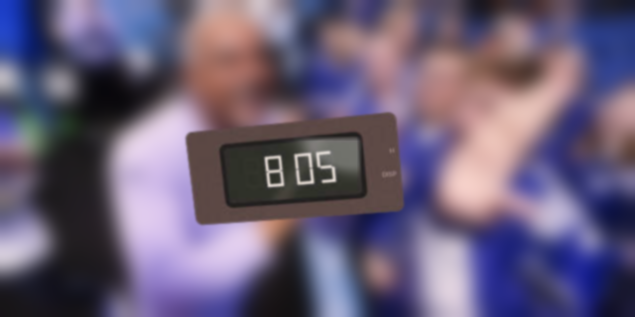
8:05
